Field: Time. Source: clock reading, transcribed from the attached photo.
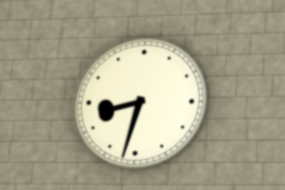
8:32
